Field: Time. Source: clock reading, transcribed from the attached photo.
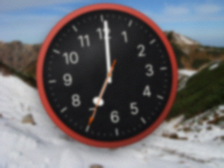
7:00:35
